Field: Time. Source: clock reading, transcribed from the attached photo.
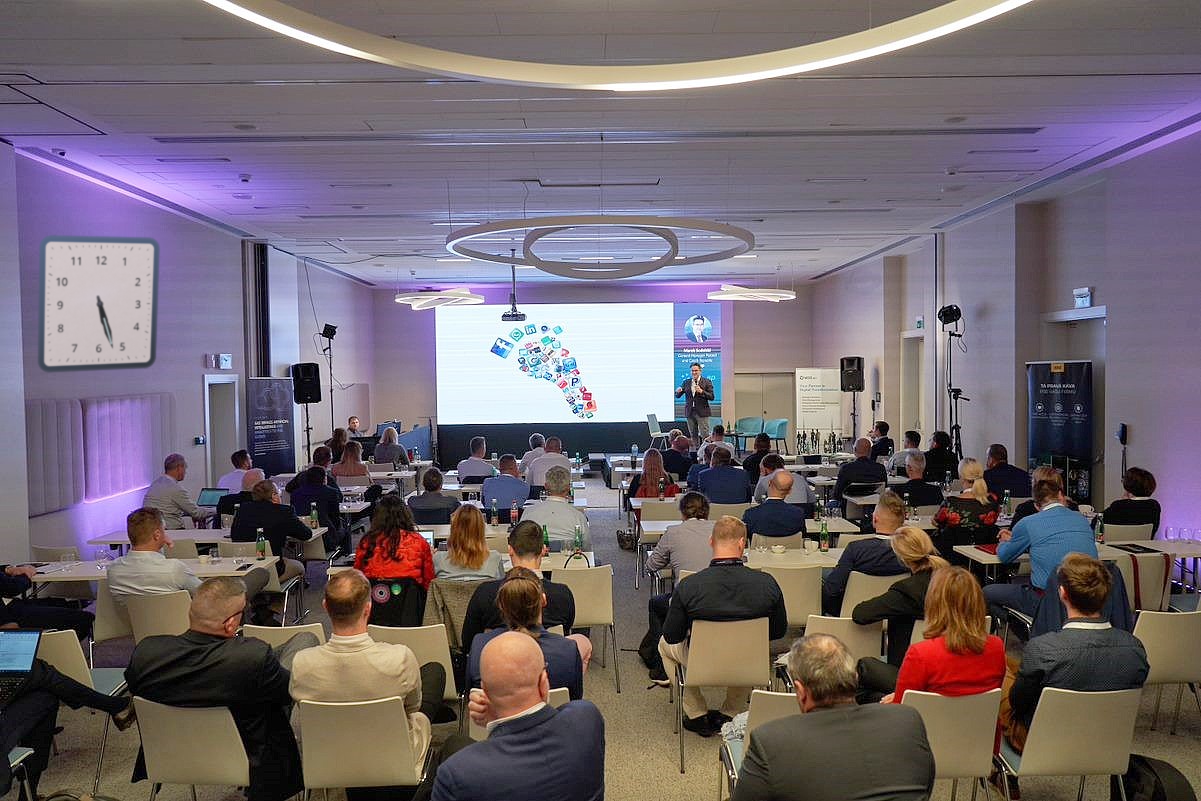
5:27
